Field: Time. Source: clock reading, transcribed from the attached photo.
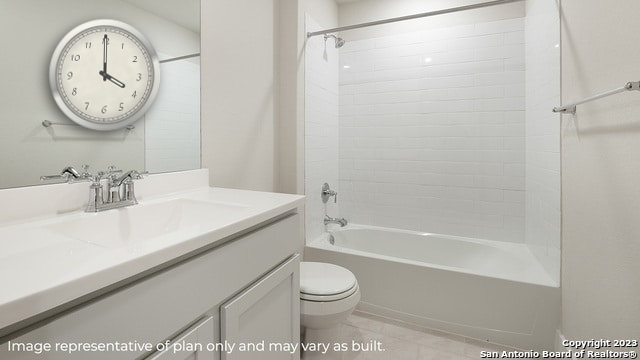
4:00
